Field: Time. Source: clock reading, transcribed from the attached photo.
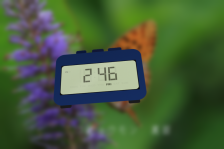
2:46
